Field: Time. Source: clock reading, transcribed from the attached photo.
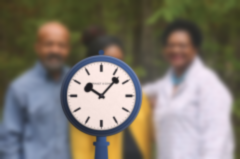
10:07
